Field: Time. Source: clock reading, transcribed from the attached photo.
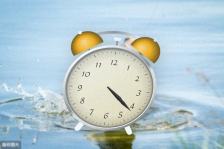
4:22
